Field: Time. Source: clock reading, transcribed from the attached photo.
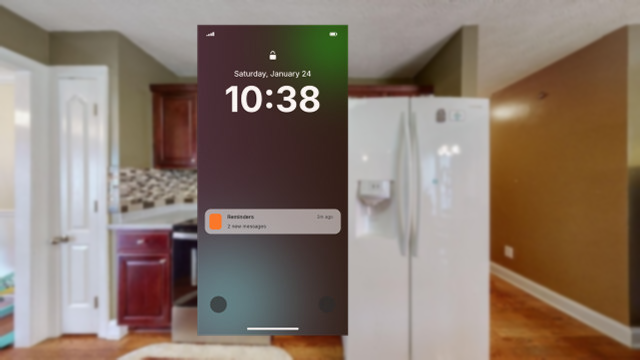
10:38
